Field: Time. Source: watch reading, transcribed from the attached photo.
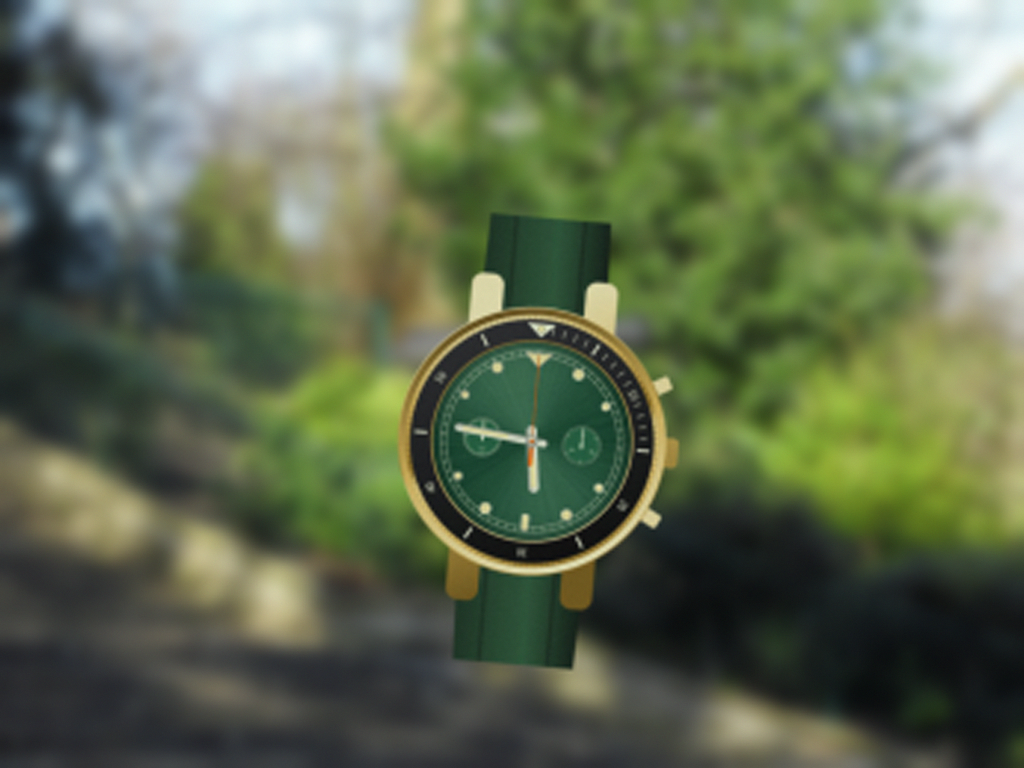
5:46
